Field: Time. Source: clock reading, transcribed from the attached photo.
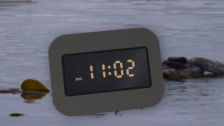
11:02
